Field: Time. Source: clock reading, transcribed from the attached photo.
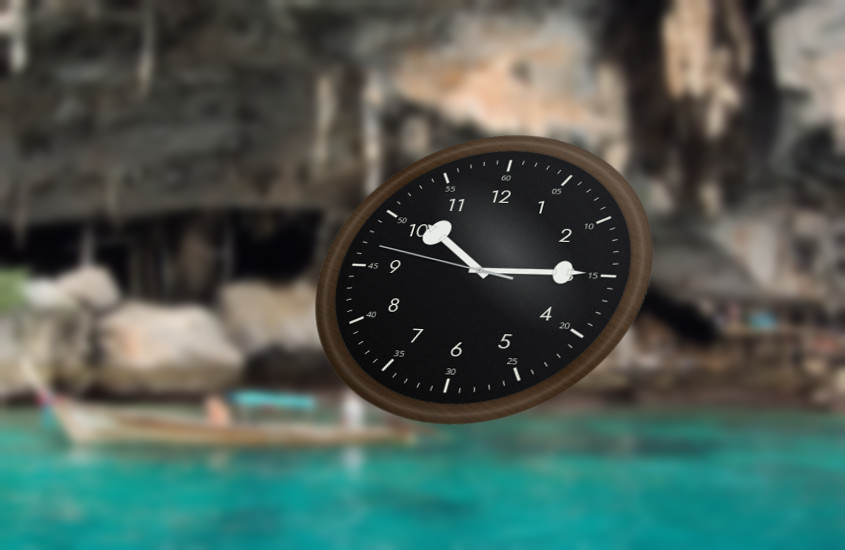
10:14:47
